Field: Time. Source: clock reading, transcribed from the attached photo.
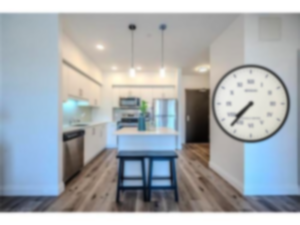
7:37
